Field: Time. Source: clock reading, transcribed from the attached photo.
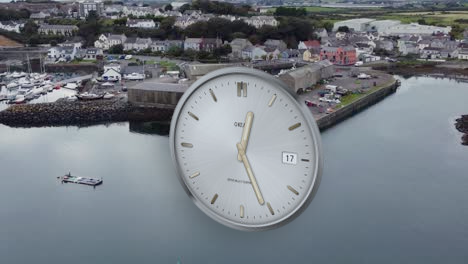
12:26
